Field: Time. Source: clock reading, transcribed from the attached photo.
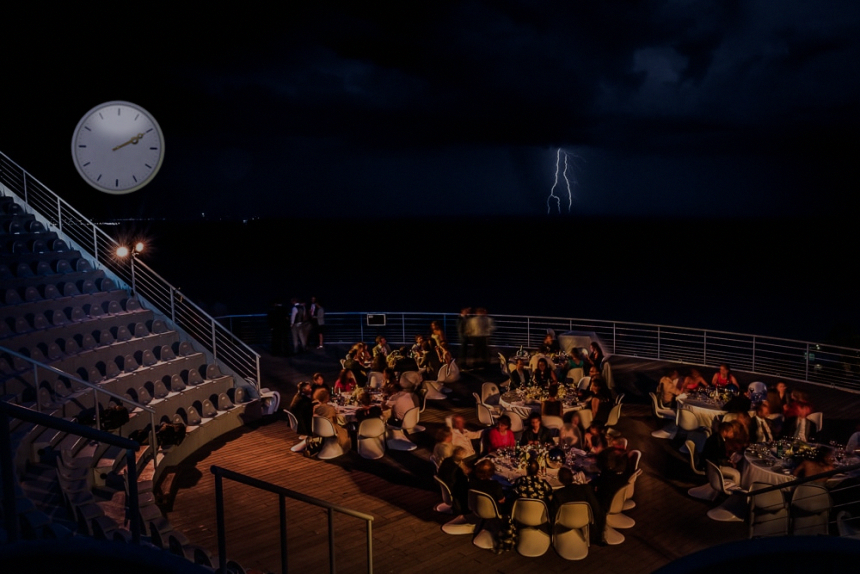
2:10
